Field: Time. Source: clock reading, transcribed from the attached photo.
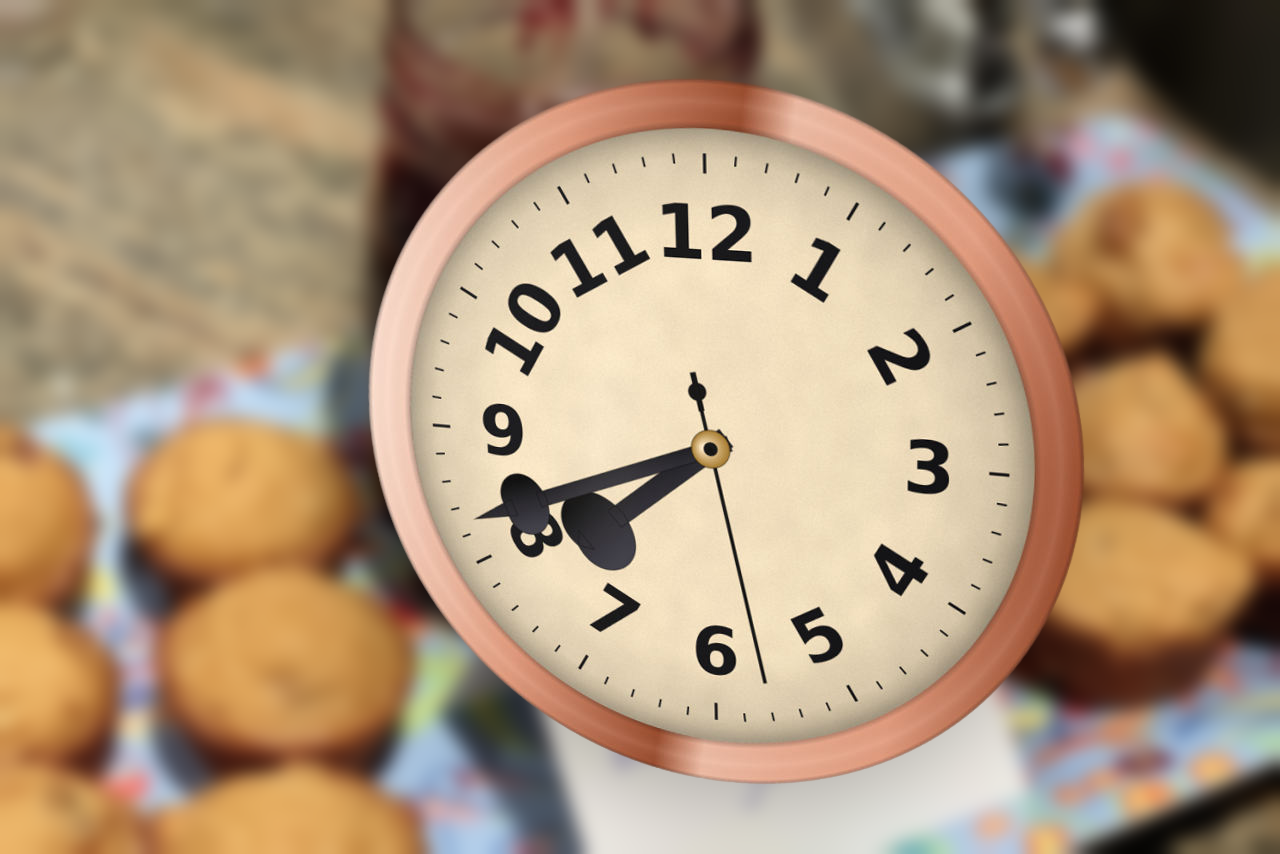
7:41:28
